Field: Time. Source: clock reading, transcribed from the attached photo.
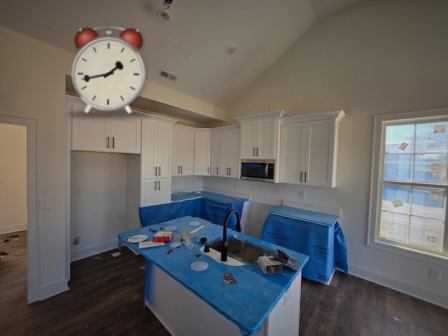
1:43
